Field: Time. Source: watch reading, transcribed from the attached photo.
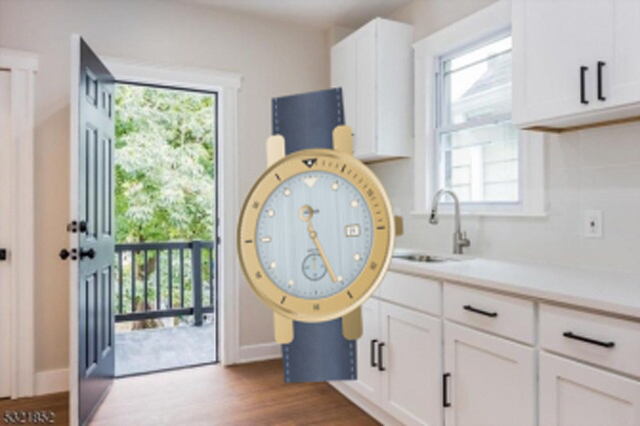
11:26
